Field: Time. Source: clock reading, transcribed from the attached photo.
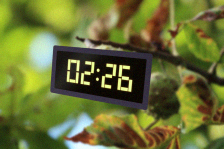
2:26
